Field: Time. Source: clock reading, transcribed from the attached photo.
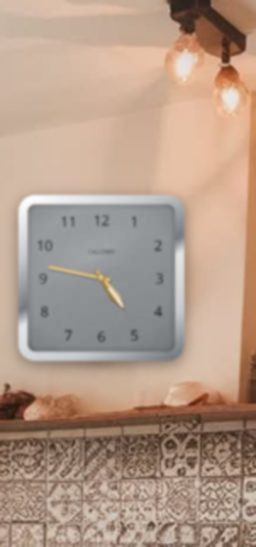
4:47
